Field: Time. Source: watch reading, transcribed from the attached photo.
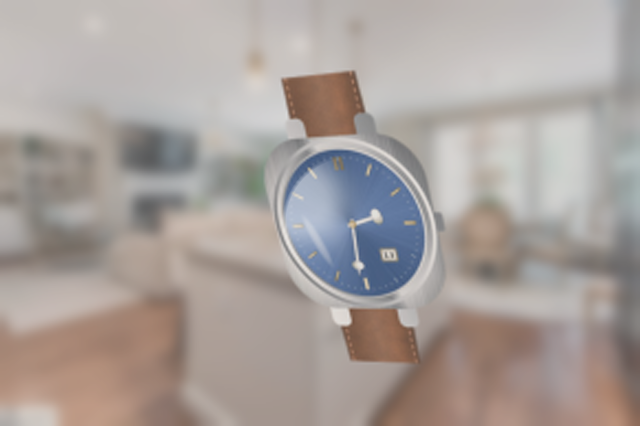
2:31
